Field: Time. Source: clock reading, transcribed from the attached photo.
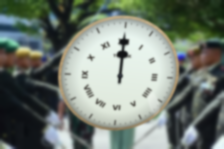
12:00
